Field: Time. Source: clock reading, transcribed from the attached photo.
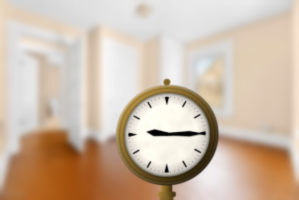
9:15
